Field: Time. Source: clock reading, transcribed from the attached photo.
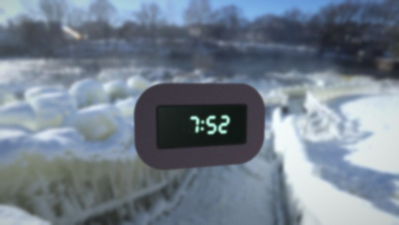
7:52
